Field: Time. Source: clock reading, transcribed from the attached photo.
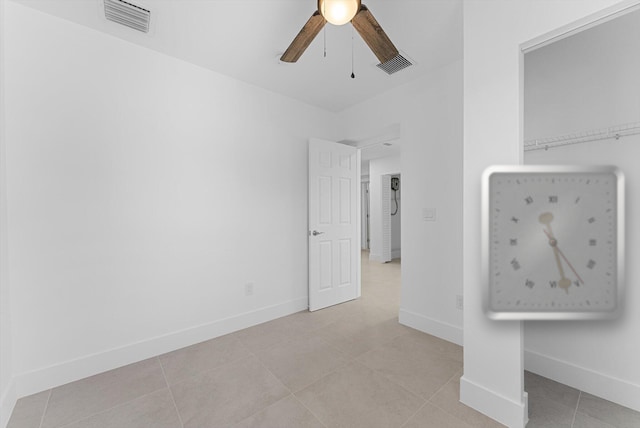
11:27:24
